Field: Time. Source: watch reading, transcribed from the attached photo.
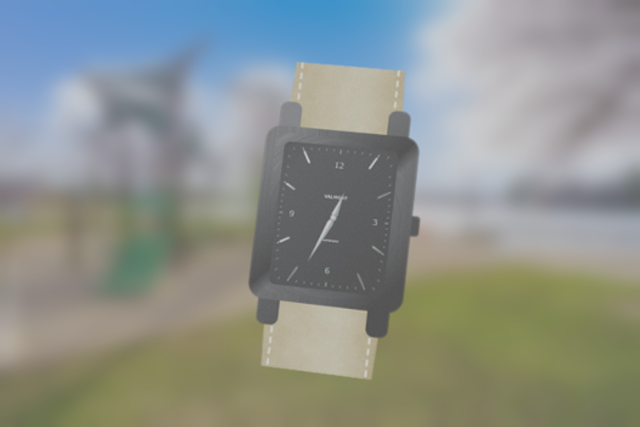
12:34
